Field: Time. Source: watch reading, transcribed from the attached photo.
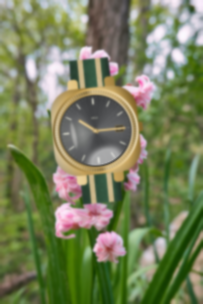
10:15
